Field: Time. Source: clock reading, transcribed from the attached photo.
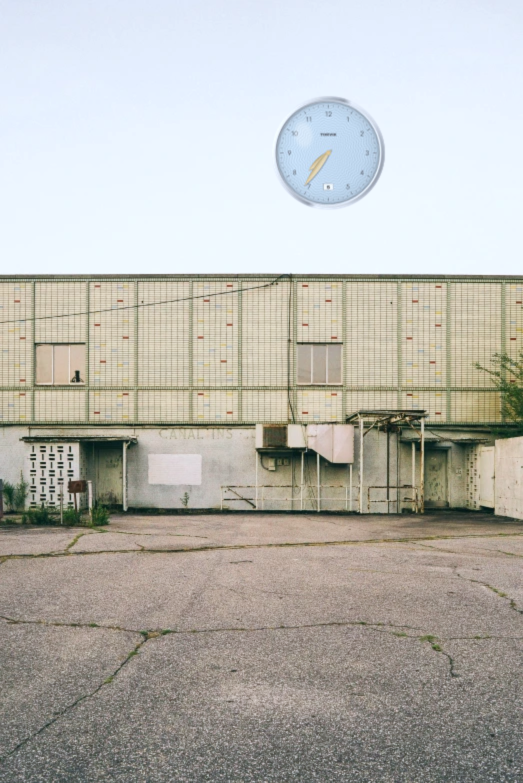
7:36
